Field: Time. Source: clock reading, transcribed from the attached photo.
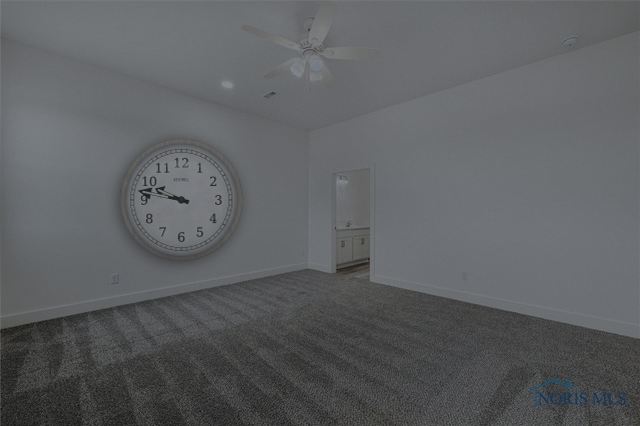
9:47
